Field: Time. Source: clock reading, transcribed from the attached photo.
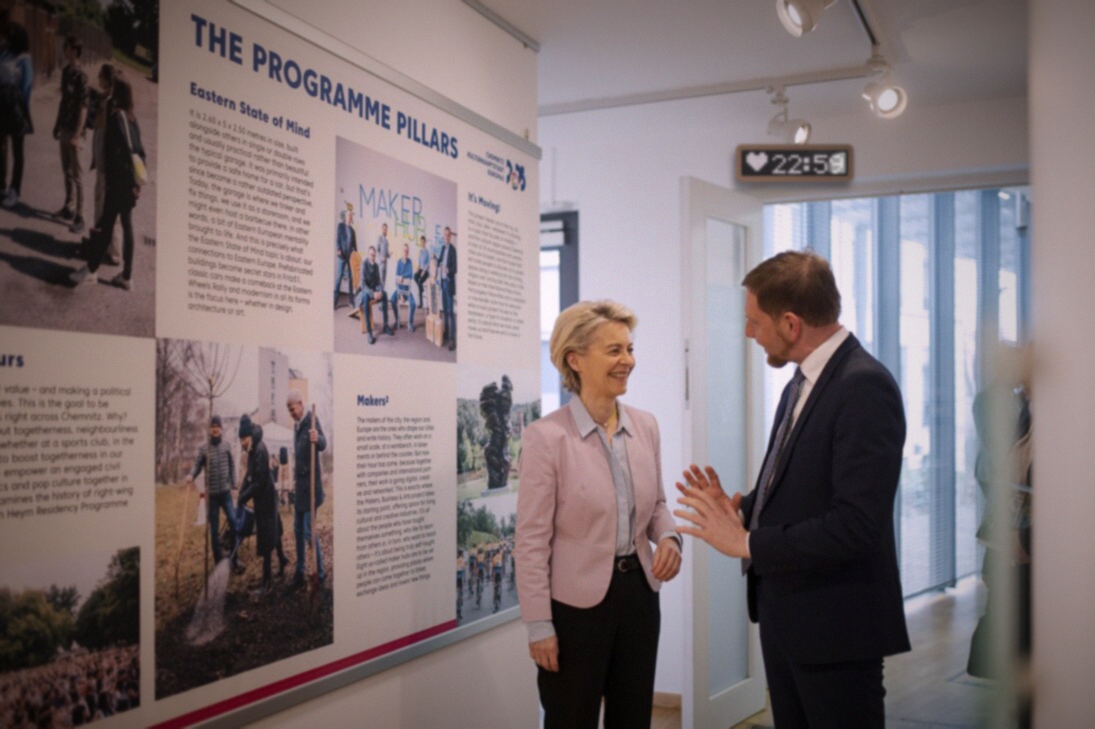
22:59
